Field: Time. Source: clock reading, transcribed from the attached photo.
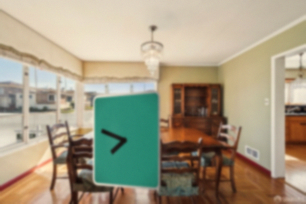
7:48
